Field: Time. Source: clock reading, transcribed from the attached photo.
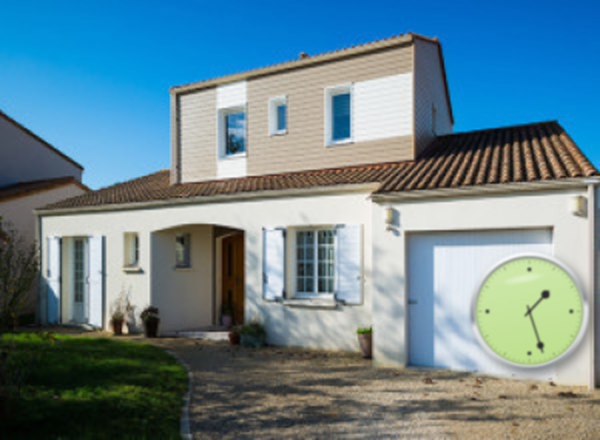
1:27
